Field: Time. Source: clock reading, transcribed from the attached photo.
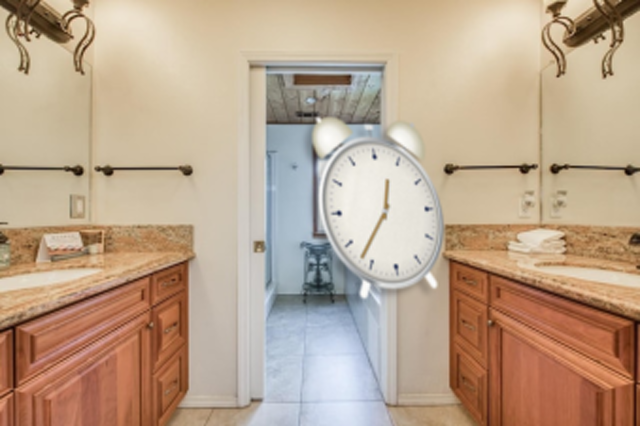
12:37
